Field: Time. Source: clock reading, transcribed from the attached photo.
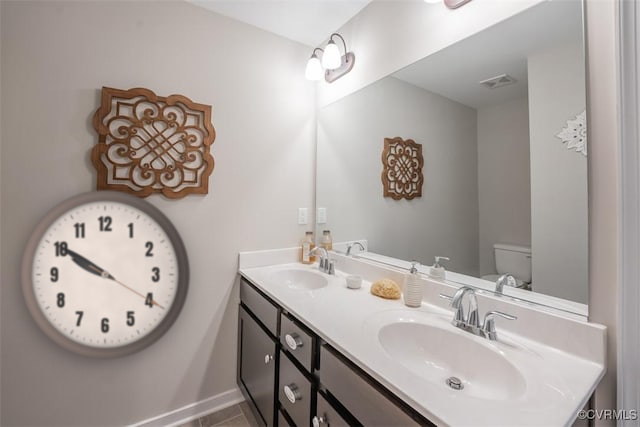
9:50:20
